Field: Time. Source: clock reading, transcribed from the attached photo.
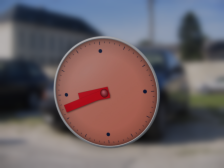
8:42
